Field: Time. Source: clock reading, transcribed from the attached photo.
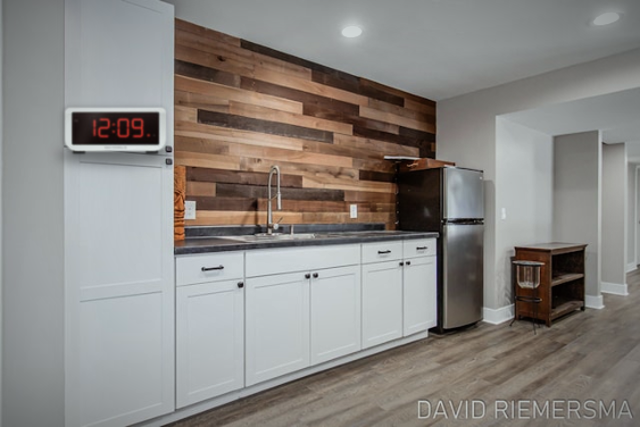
12:09
